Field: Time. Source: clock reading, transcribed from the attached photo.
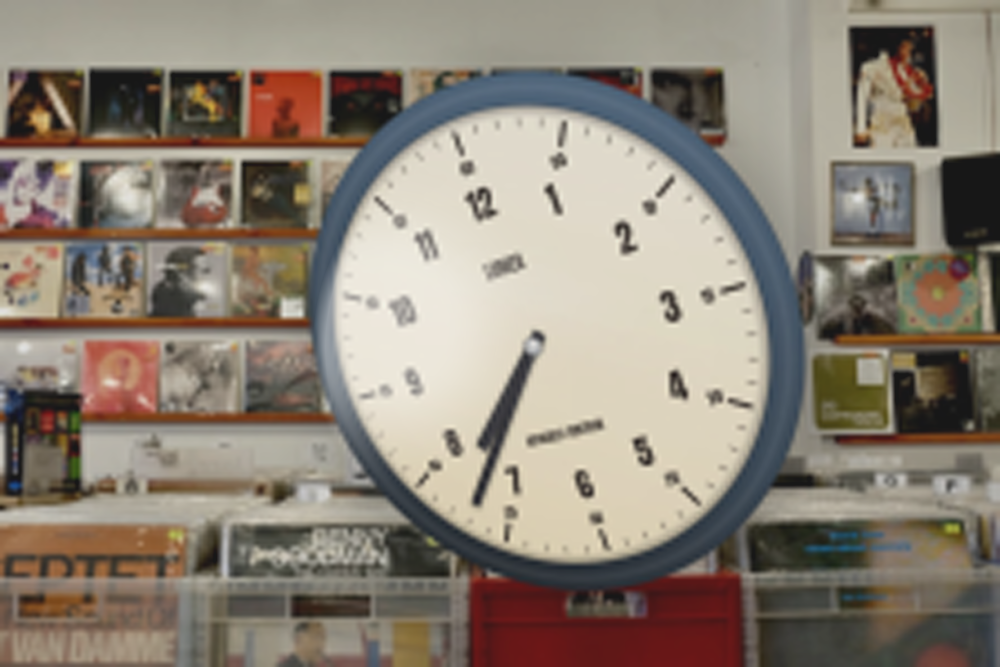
7:37
